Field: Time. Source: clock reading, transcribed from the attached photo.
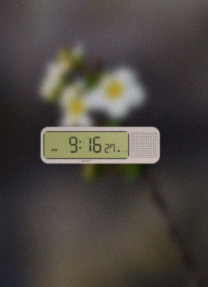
9:16:27
